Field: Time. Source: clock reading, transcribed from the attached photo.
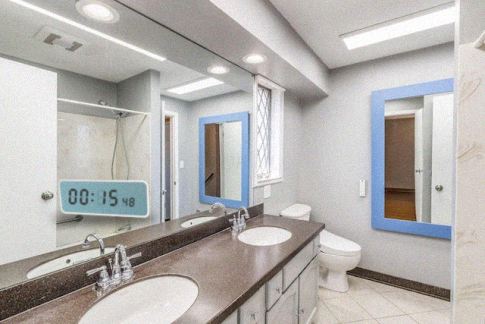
0:15:48
